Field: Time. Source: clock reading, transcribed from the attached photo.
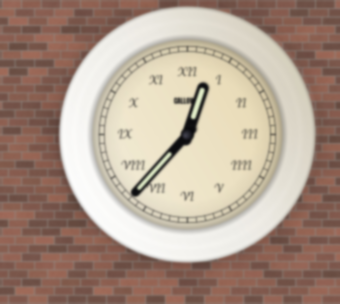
12:37
